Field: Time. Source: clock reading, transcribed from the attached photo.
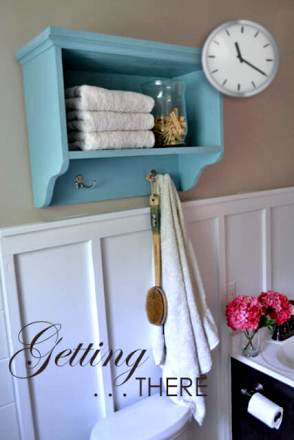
11:20
